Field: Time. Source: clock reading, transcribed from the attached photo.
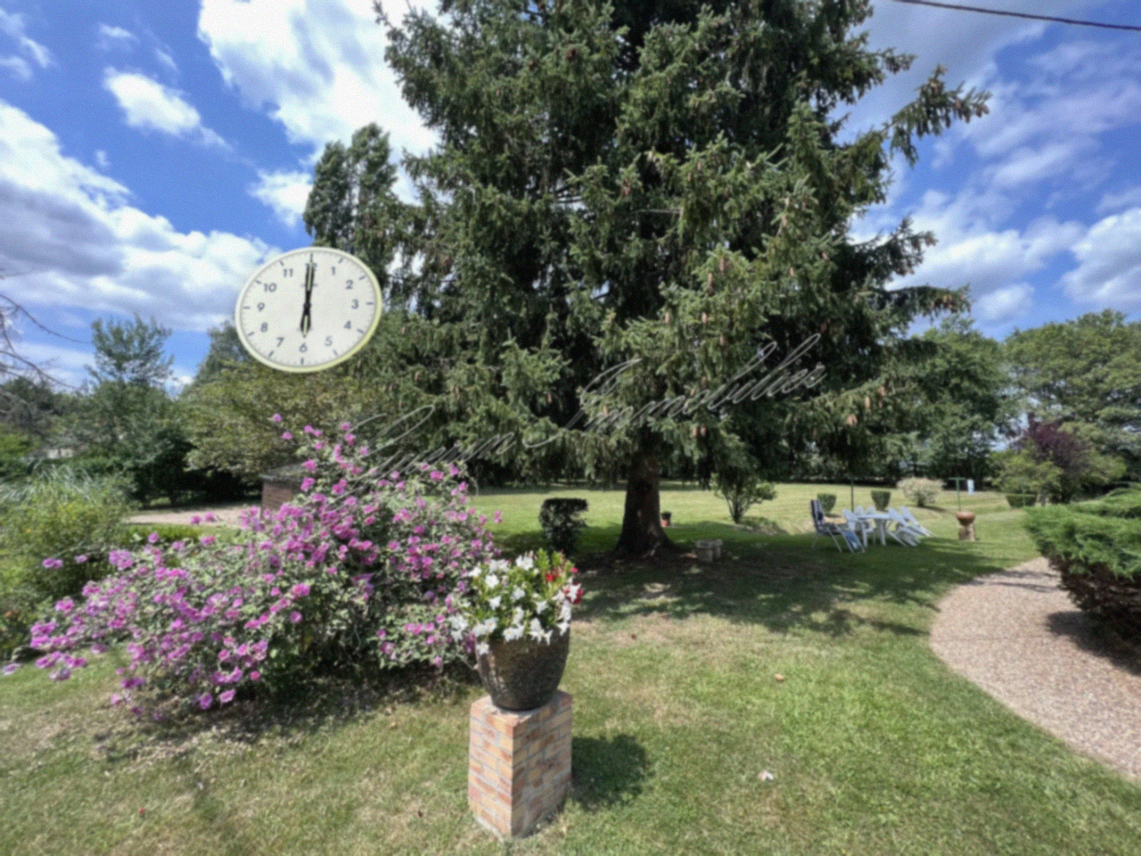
6:00
